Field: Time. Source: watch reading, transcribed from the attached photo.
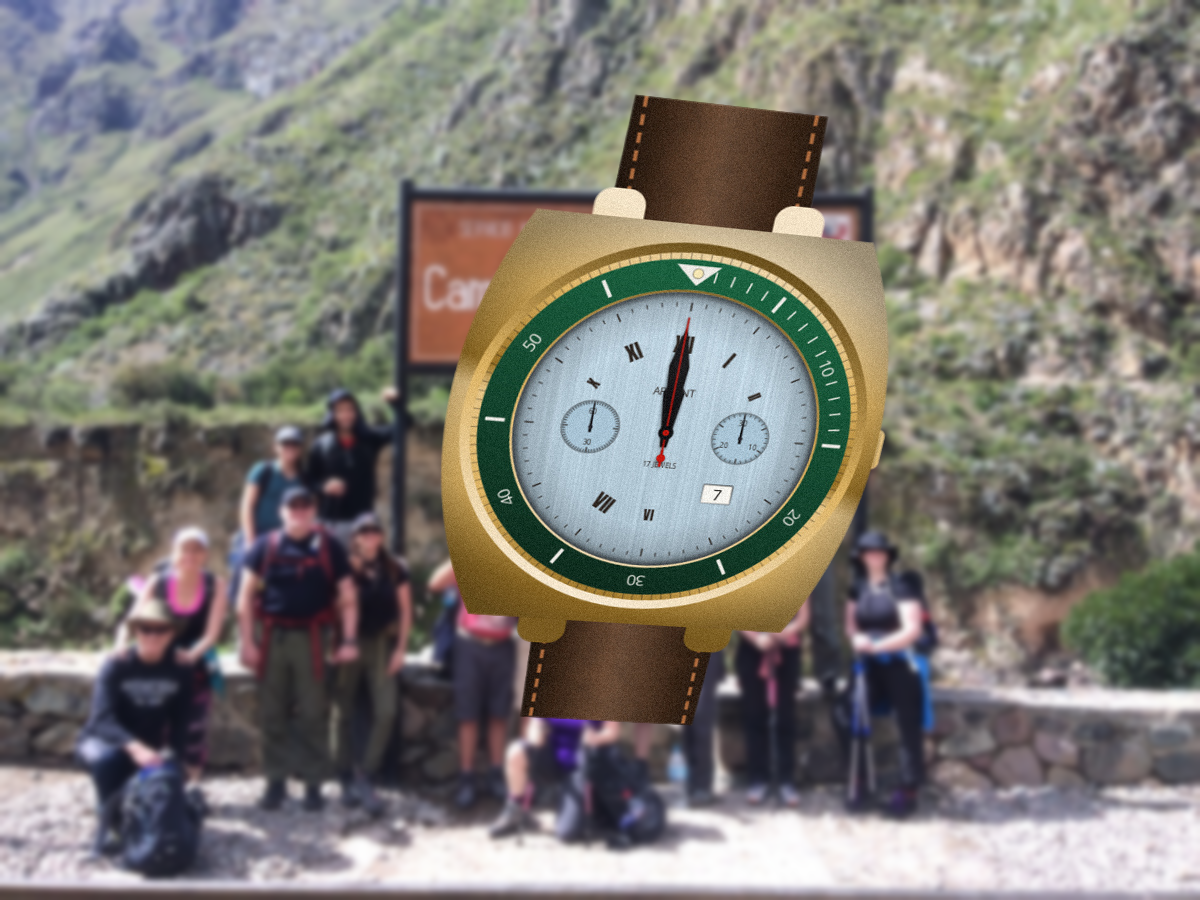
12:00
